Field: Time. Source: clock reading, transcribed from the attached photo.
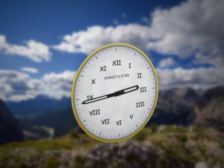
2:44
